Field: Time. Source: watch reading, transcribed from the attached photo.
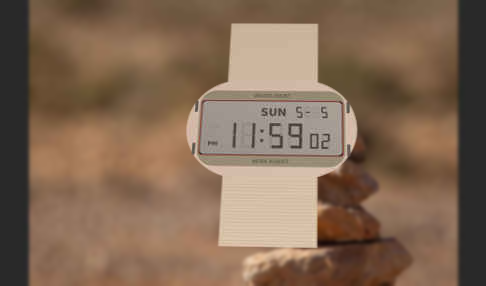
11:59:02
